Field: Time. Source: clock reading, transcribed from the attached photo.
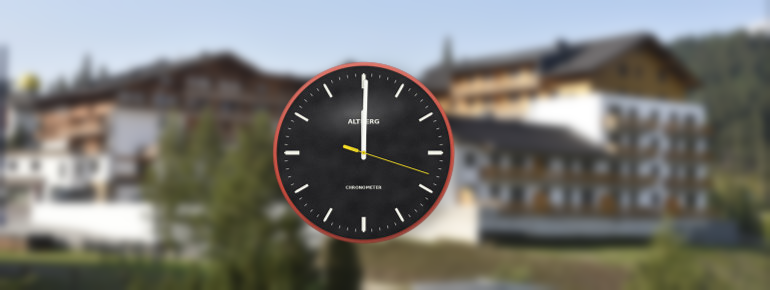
12:00:18
